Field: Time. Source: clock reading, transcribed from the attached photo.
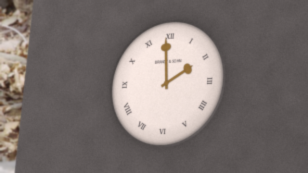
1:59
